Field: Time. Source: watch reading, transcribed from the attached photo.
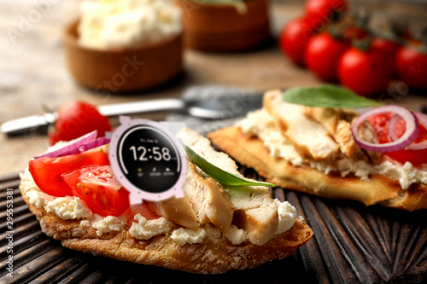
12:58
